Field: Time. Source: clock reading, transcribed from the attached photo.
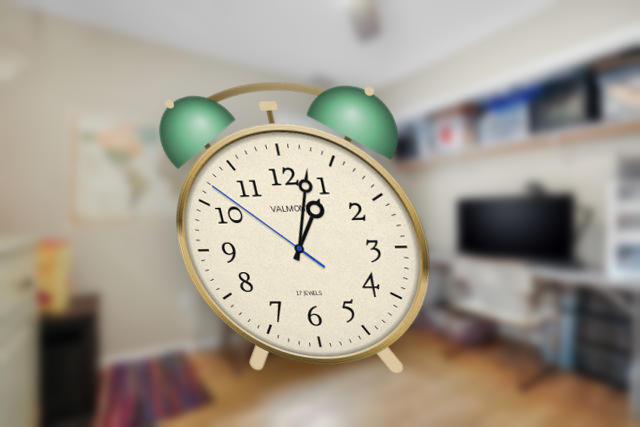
1:02:52
